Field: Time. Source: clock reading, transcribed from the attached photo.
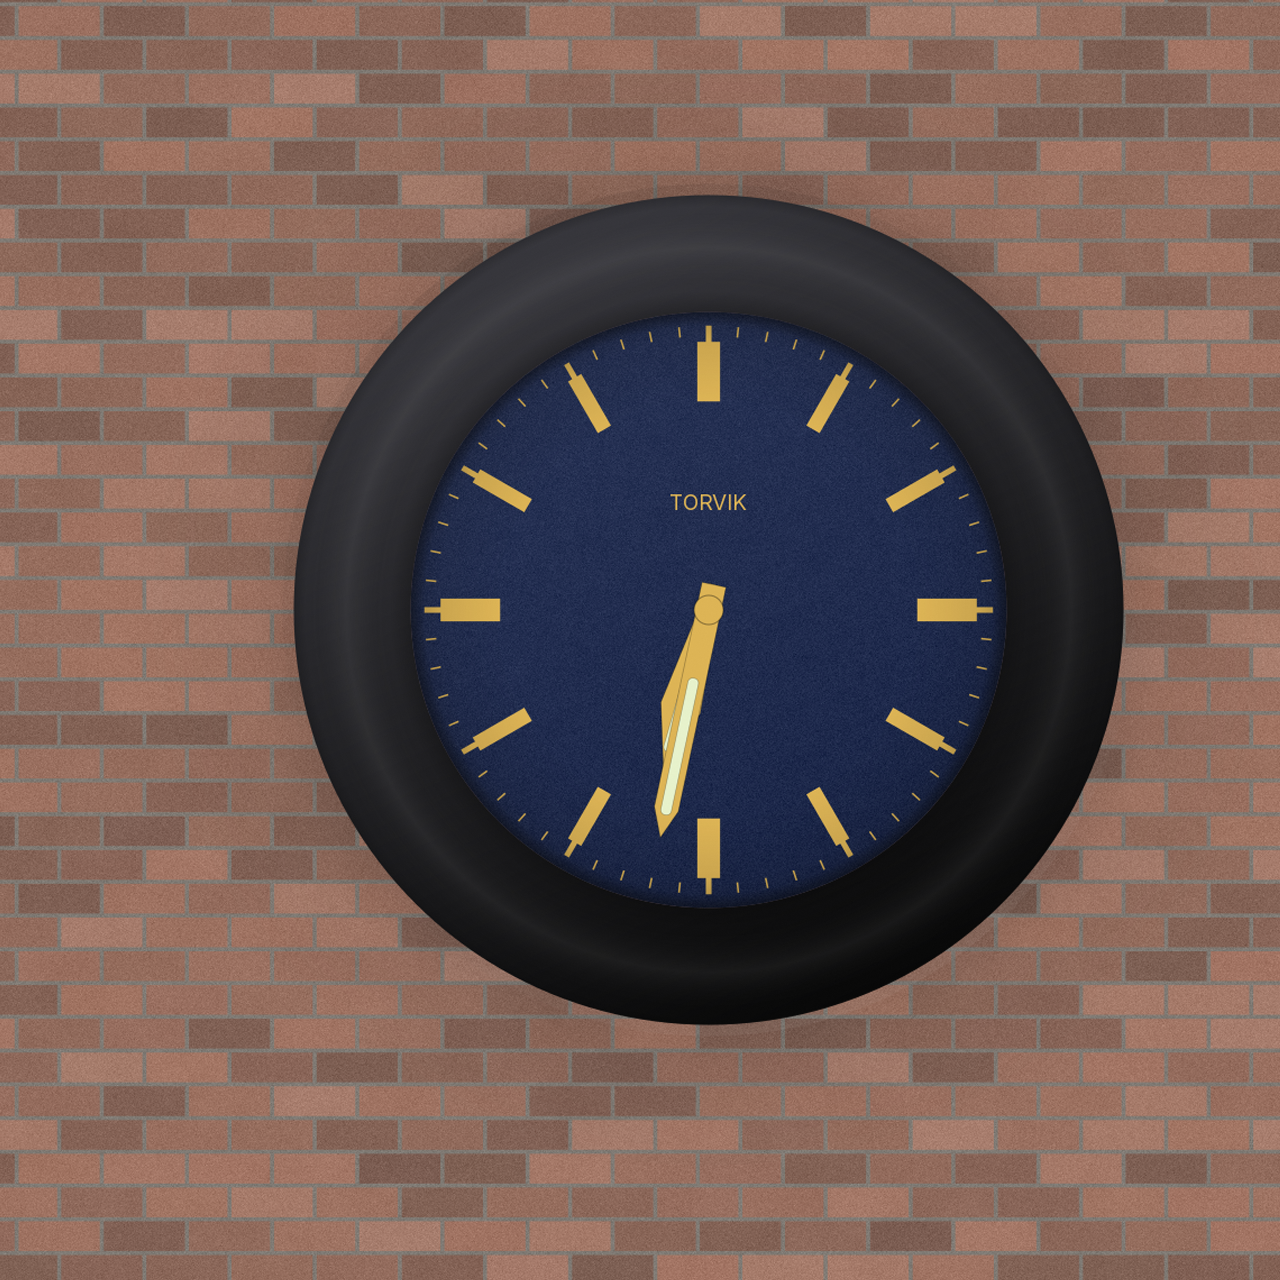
6:32
